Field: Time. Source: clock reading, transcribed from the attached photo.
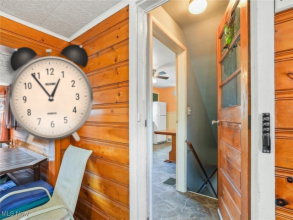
12:54
